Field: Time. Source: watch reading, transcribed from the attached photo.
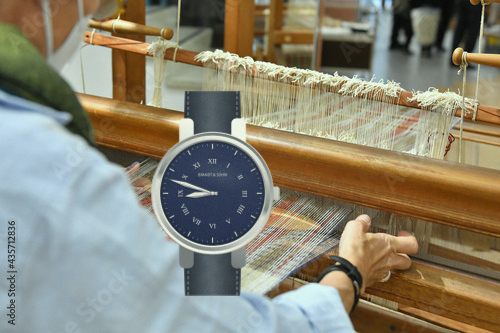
8:48
